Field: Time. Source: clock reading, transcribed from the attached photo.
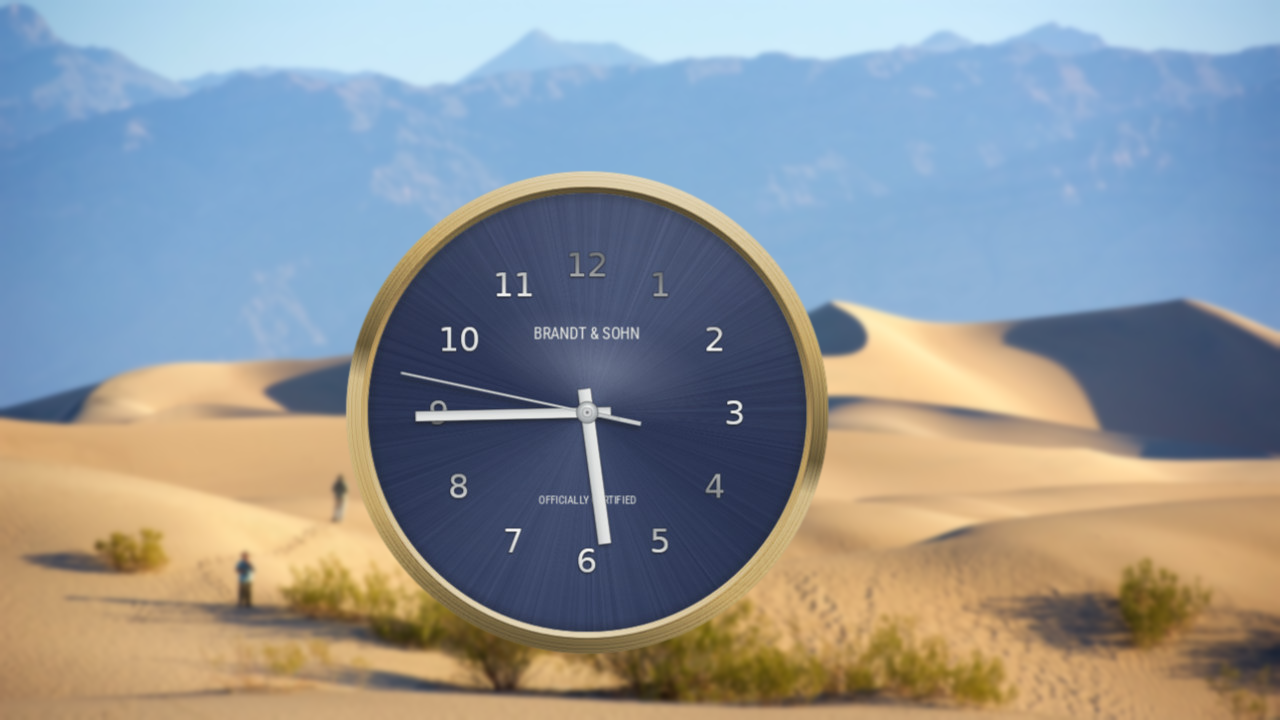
5:44:47
